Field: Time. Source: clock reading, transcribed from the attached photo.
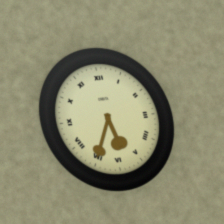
5:35
